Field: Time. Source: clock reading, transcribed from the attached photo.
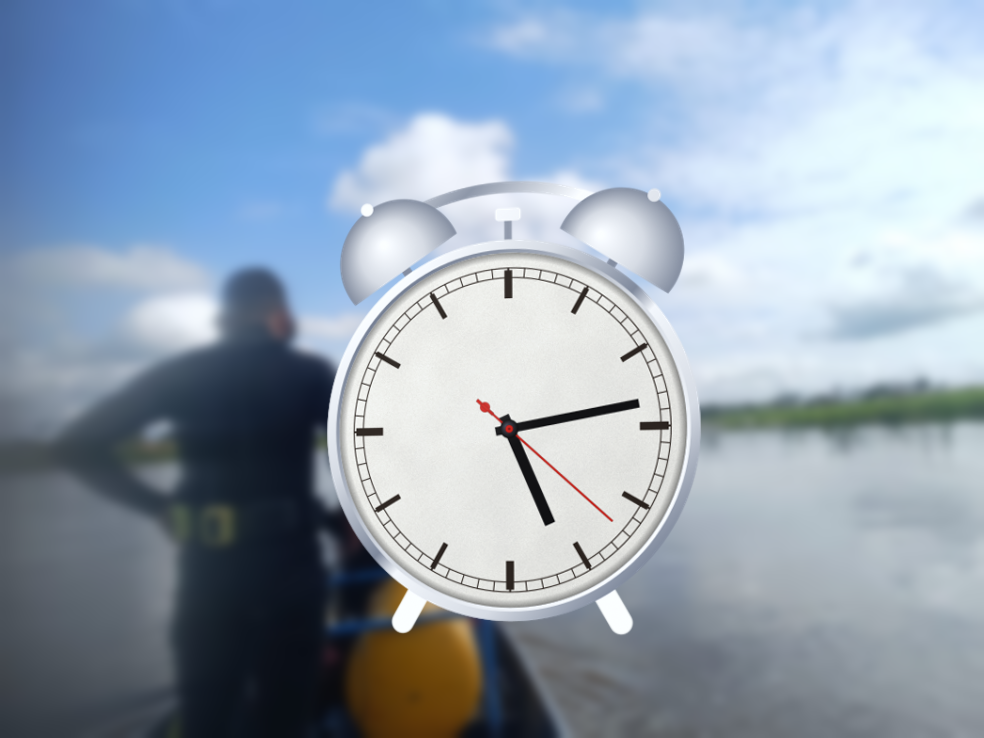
5:13:22
